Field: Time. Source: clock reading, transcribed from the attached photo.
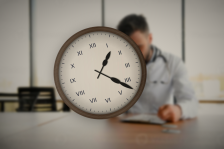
1:22
